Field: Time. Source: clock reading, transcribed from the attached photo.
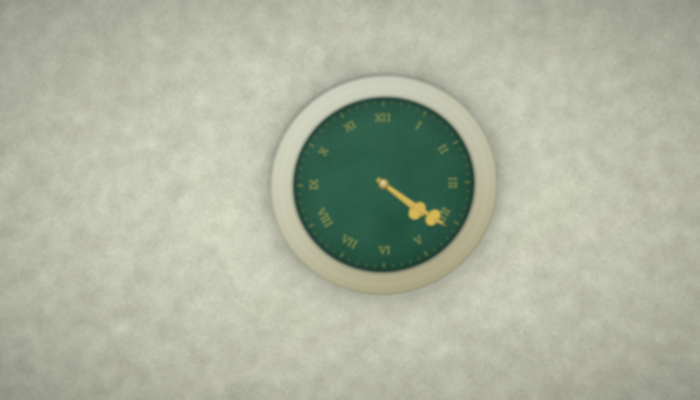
4:21
